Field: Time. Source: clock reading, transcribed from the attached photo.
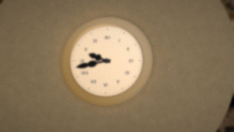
9:43
